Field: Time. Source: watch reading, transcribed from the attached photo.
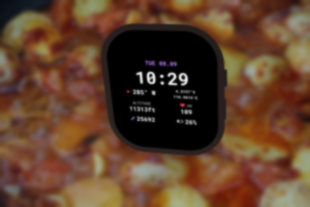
10:29
